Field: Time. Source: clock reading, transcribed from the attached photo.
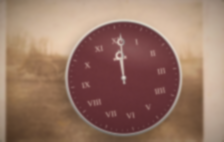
12:01
